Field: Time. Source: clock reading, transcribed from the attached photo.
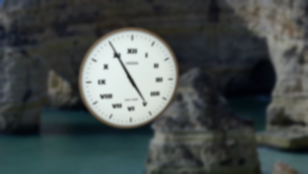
4:55
